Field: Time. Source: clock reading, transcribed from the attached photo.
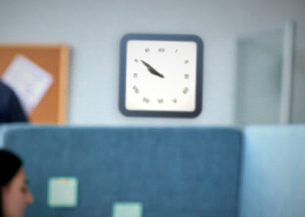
9:51
